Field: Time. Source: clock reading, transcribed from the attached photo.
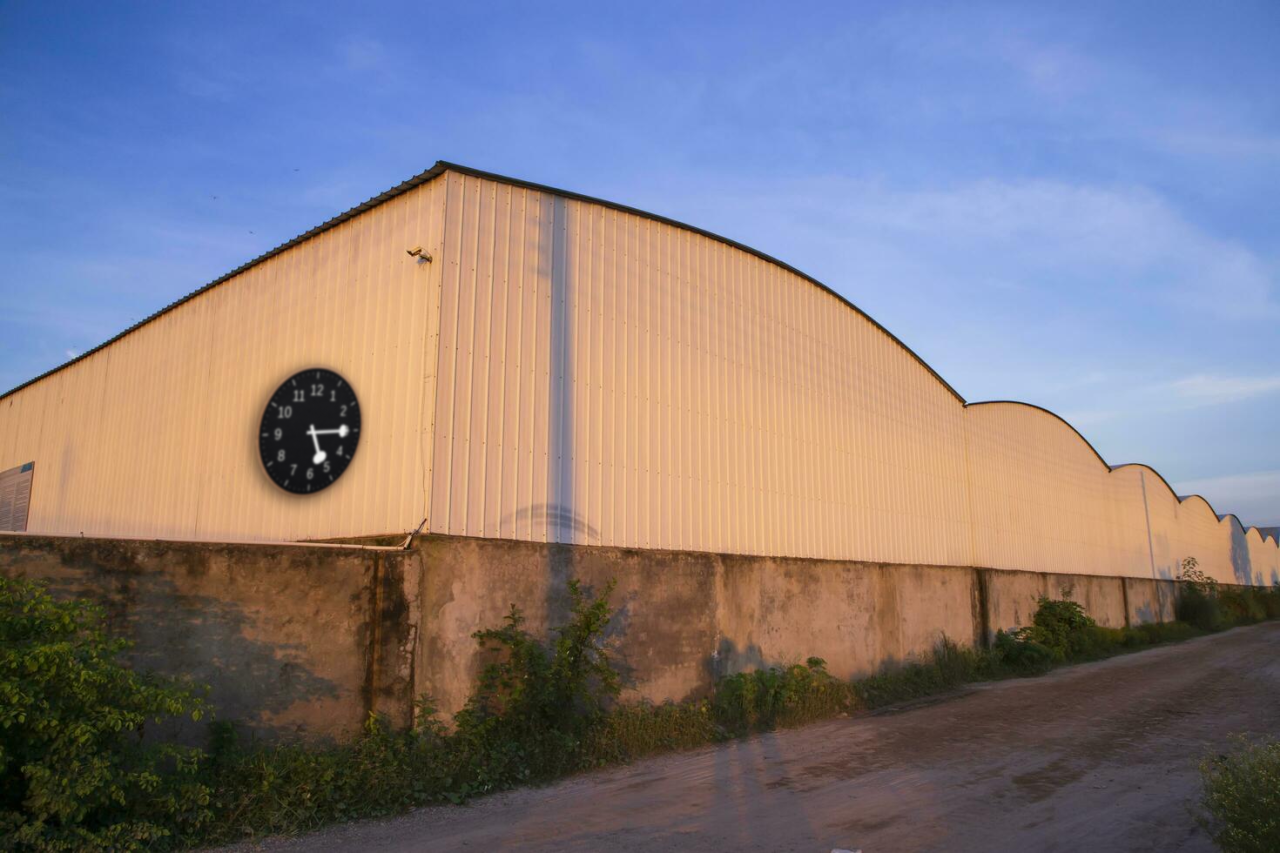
5:15
